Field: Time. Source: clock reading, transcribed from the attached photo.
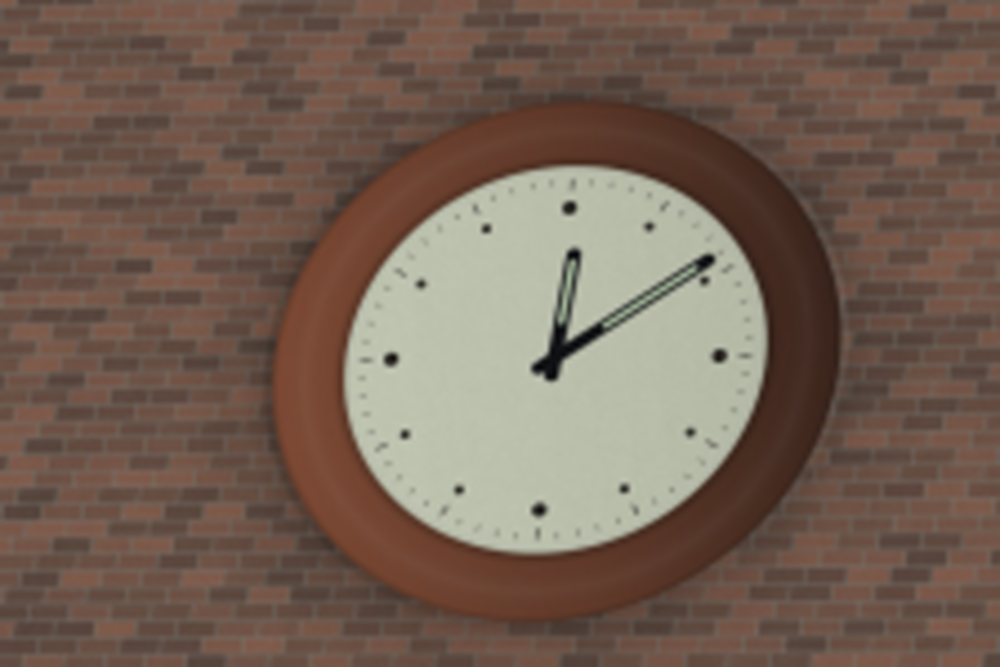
12:09
